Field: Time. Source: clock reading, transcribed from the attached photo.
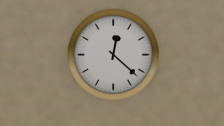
12:22
